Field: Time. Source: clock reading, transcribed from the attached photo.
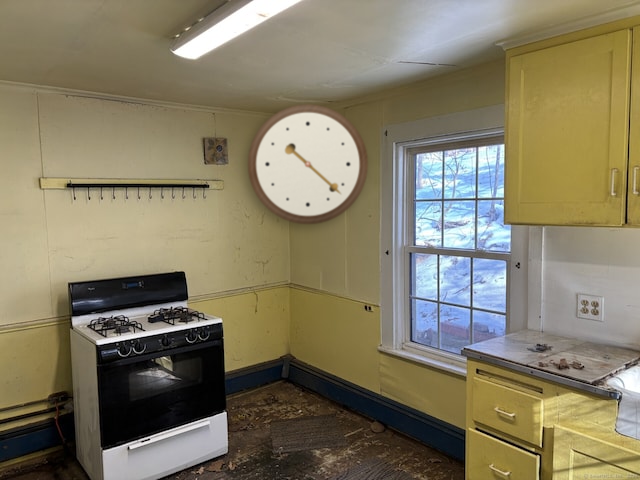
10:22
